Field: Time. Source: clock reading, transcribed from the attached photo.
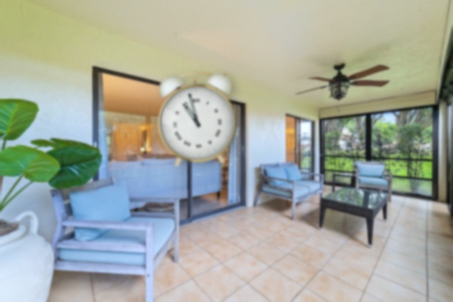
10:58
